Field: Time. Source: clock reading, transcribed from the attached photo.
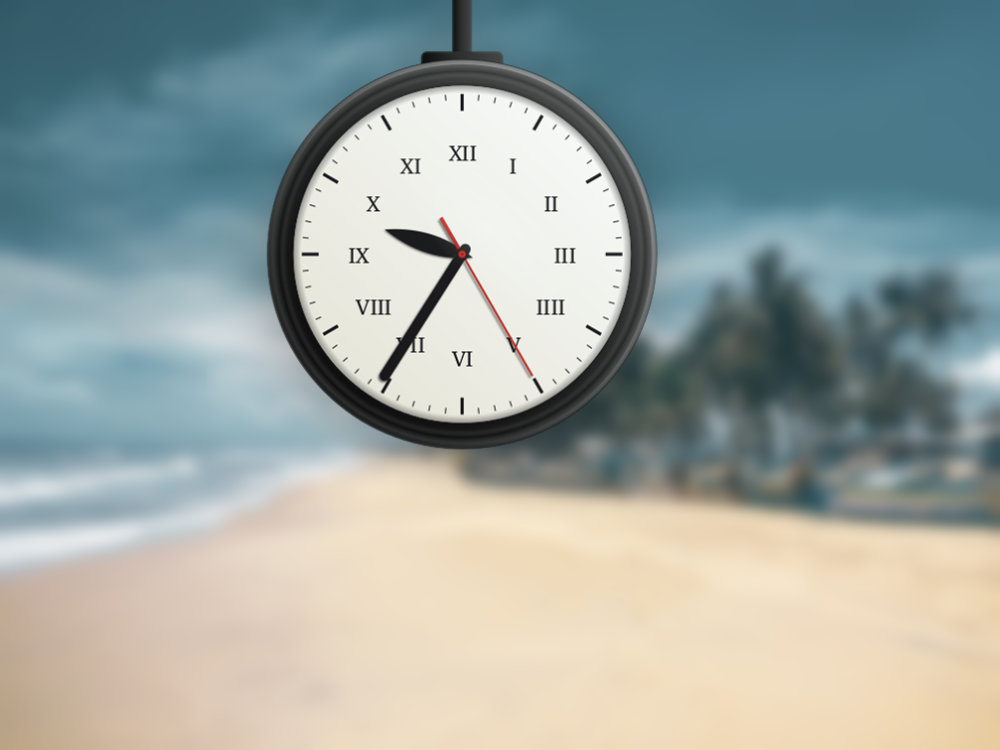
9:35:25
